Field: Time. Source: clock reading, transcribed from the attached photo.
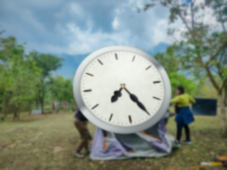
7:25
